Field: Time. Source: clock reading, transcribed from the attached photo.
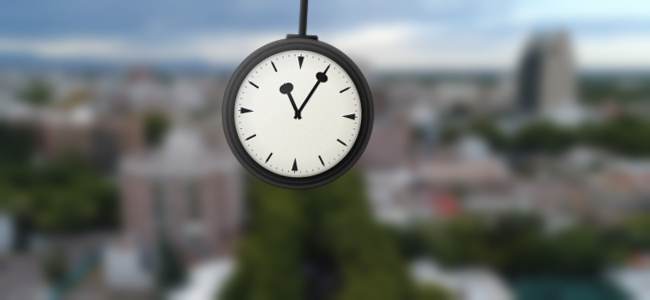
11:05
